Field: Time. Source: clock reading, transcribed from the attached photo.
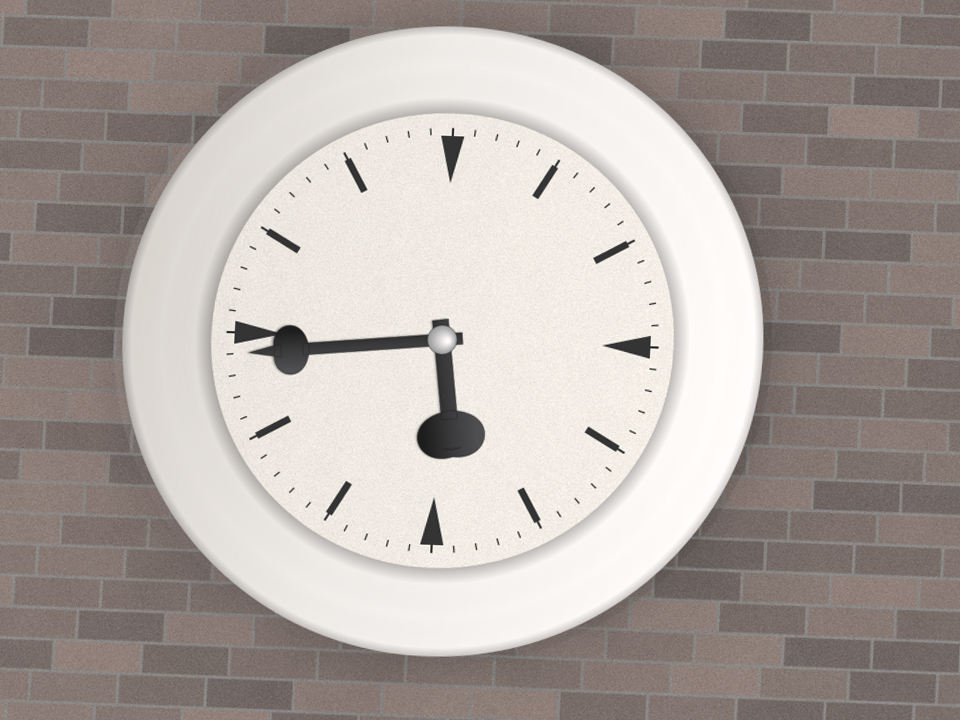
5:44
